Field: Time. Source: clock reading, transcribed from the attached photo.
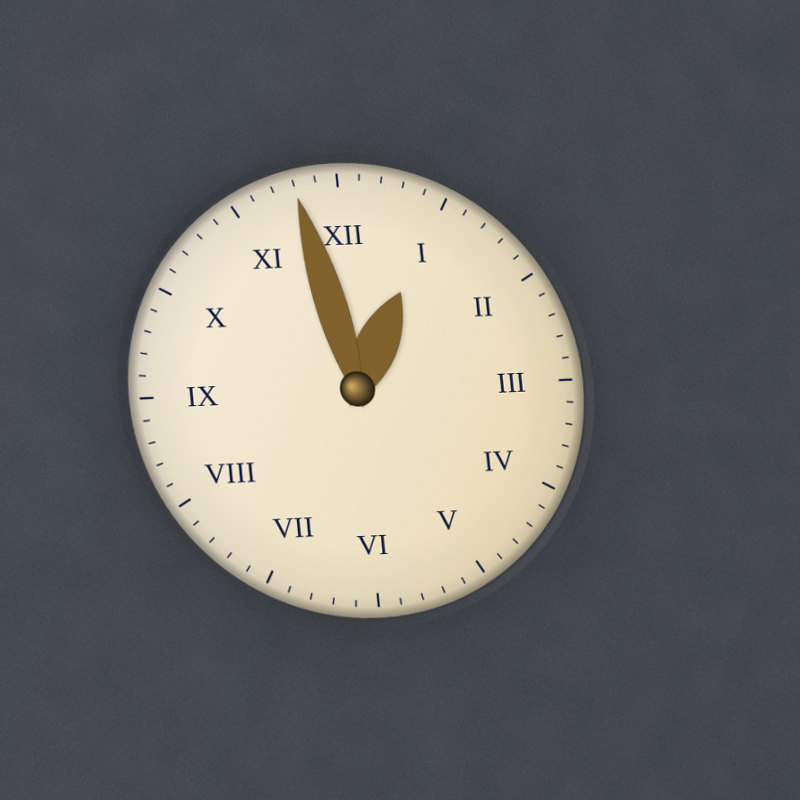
12:58
